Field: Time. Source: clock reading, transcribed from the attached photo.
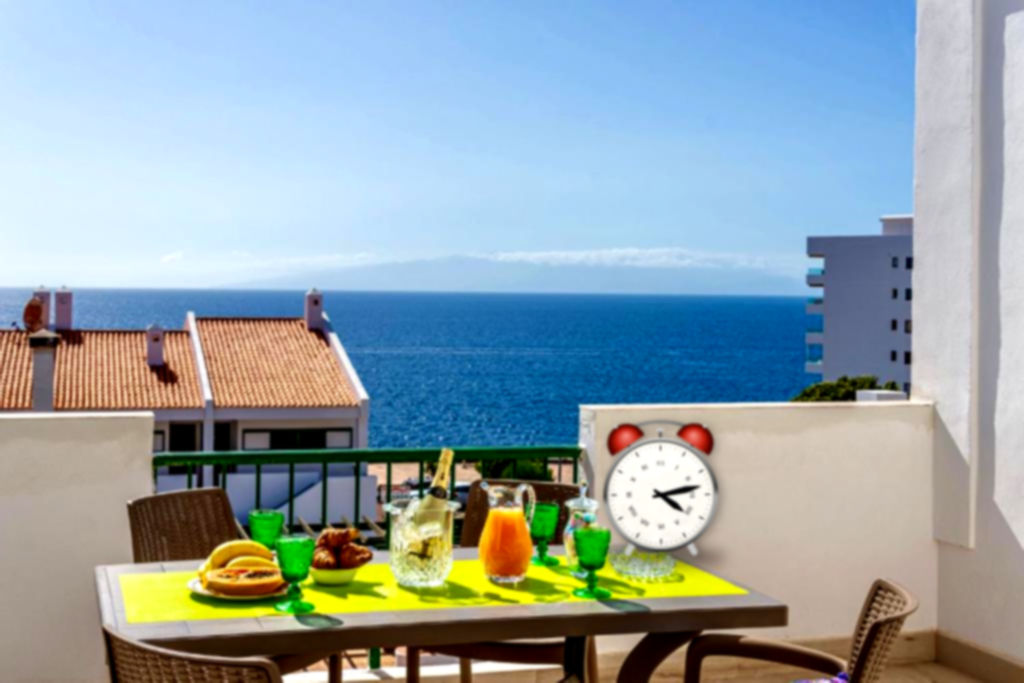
4:13
